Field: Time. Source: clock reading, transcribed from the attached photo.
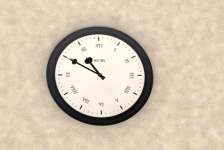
10:50
